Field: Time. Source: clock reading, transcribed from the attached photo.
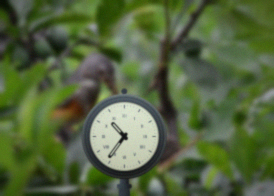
10:36
